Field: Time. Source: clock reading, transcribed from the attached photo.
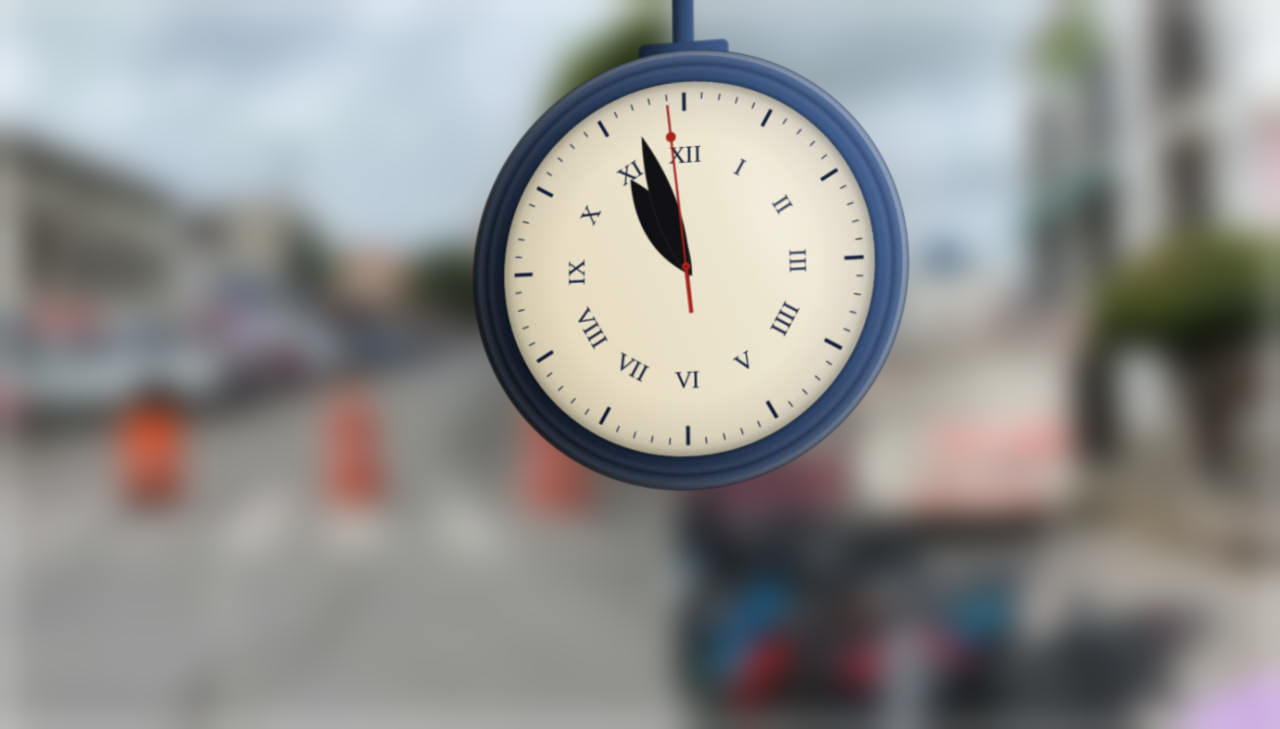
10:56:59
